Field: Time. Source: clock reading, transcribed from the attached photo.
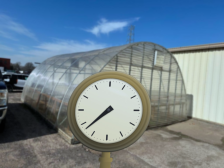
7:38
